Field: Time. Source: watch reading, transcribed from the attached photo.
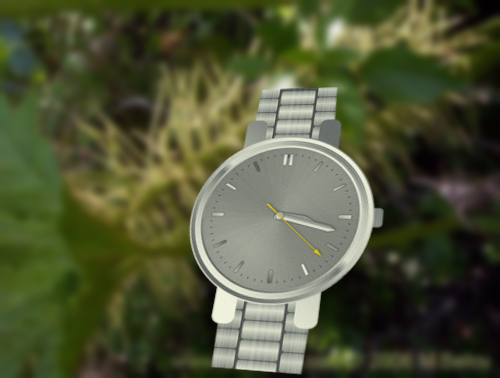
3:17:22
